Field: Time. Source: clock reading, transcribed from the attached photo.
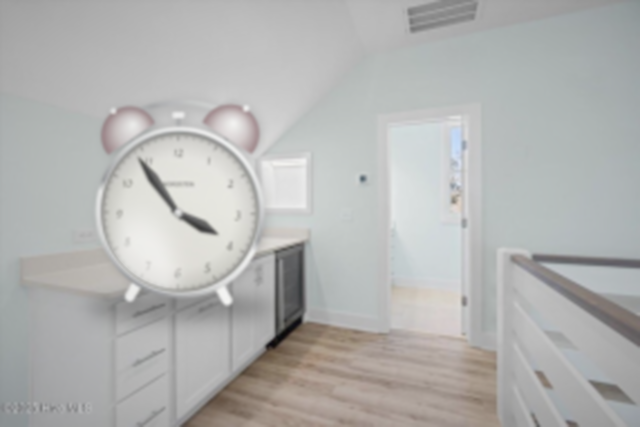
3:54
